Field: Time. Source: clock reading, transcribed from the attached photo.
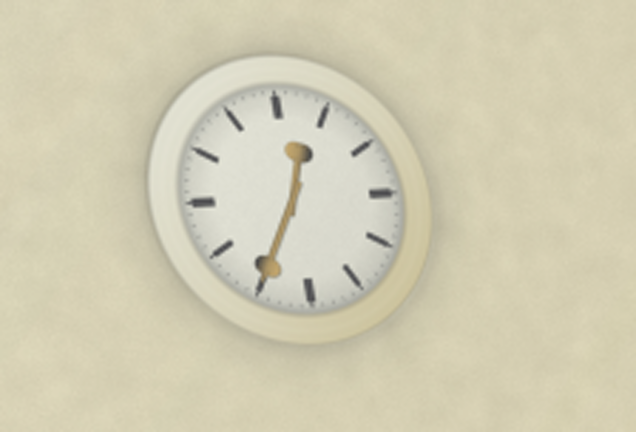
12:35
